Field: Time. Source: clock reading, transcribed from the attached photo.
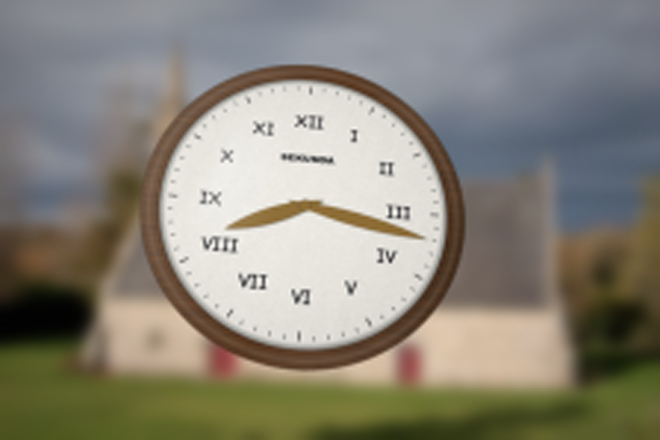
8:17
